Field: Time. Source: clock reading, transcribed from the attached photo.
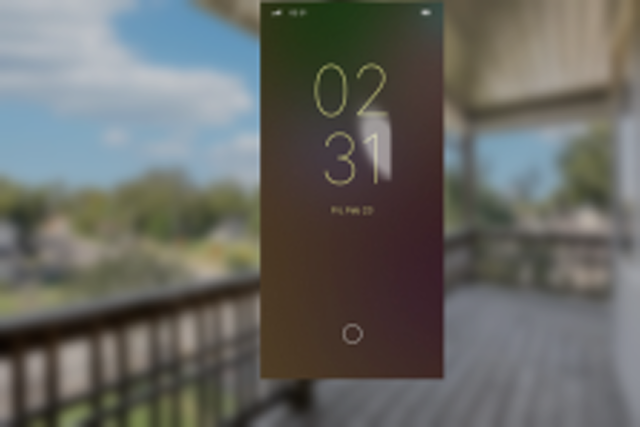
2:31
